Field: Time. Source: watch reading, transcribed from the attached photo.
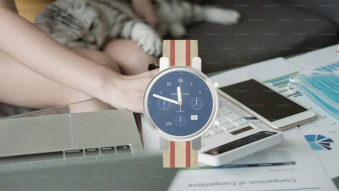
11:48
